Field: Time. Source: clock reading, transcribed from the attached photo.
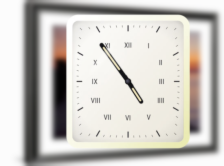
4:54
